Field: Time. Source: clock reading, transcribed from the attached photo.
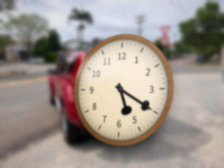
5:20
